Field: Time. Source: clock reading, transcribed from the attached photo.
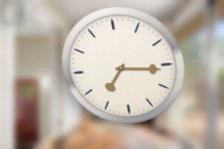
7:16
